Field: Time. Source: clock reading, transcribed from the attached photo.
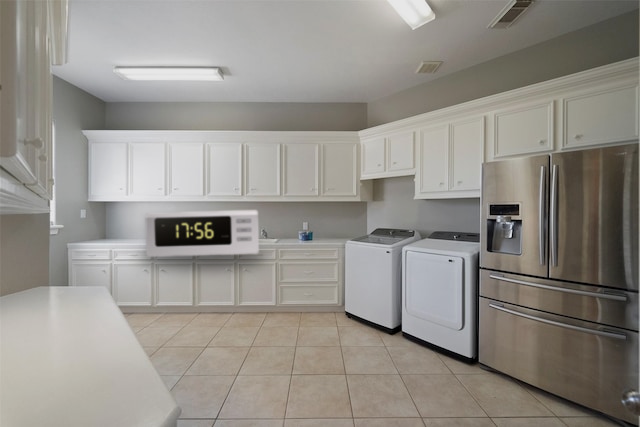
17:56
